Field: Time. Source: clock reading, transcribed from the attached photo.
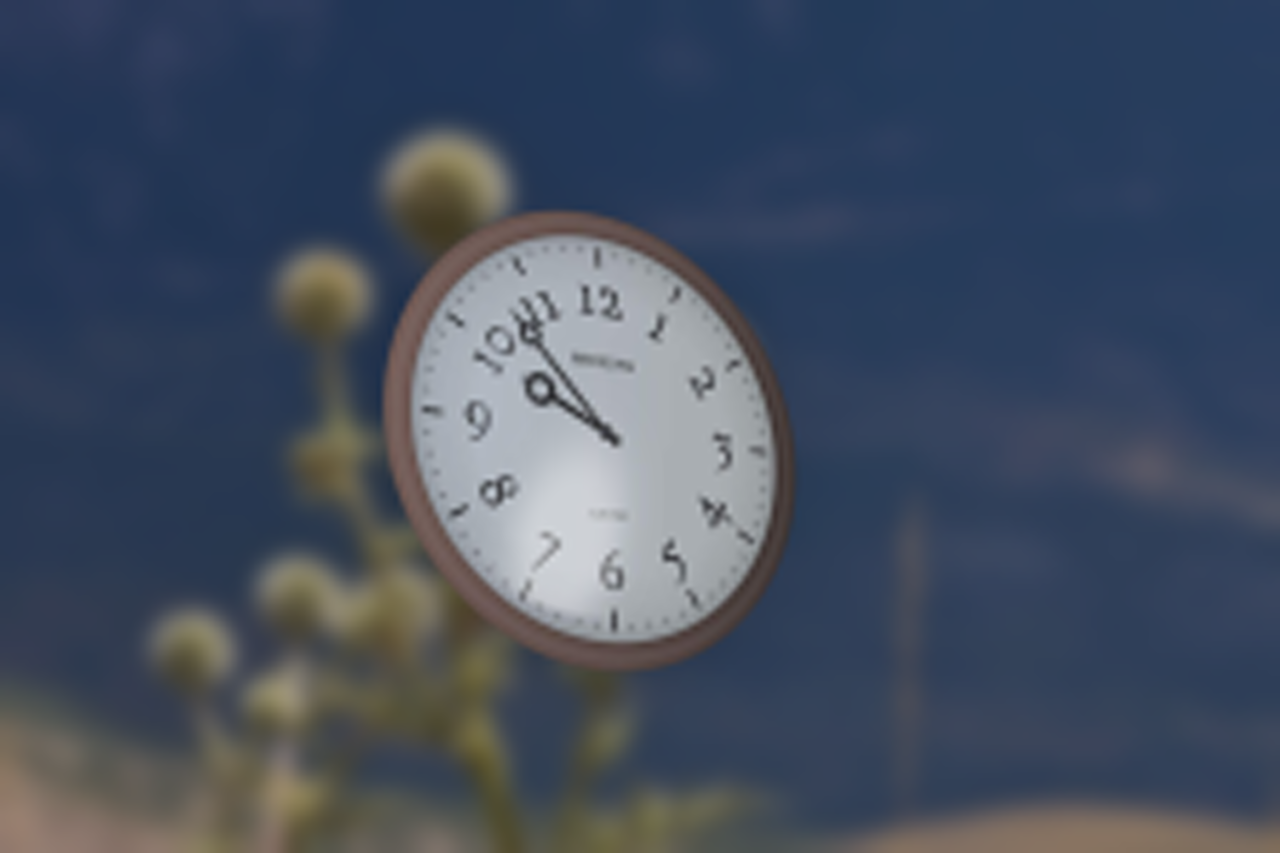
9:53
